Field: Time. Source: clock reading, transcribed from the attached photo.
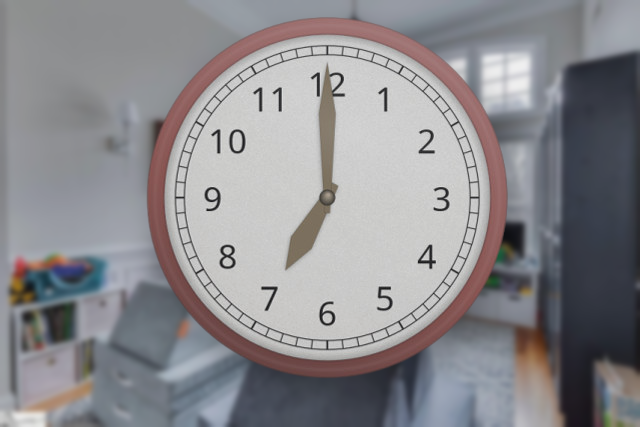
7:00
